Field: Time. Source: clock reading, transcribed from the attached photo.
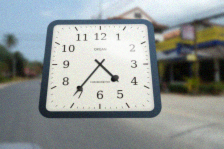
4:36
